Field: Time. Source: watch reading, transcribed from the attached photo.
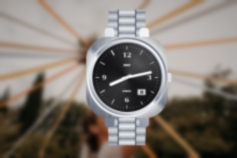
8:13
